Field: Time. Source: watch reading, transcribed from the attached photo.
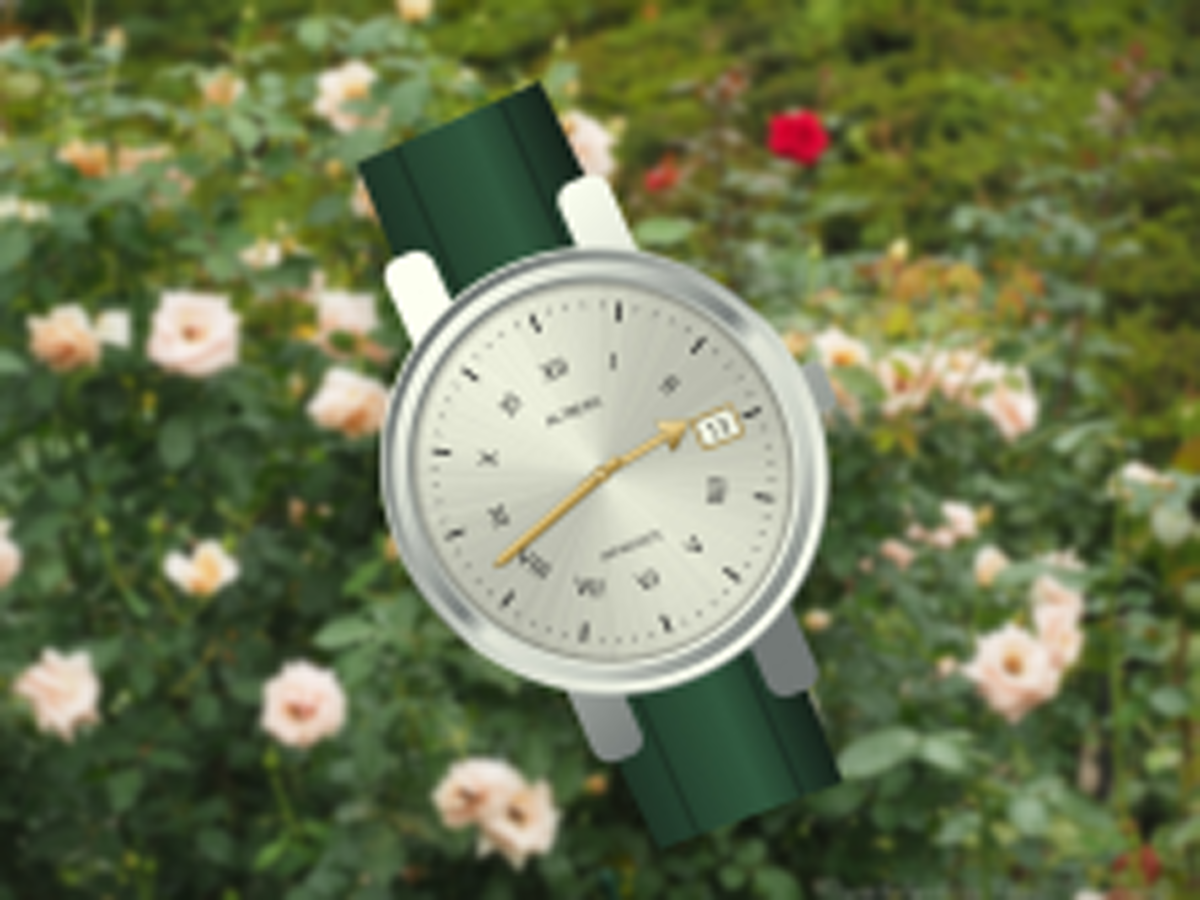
2:42
